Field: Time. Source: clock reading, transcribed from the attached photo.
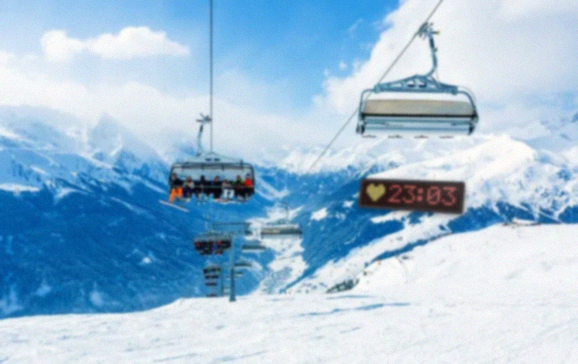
23:03
